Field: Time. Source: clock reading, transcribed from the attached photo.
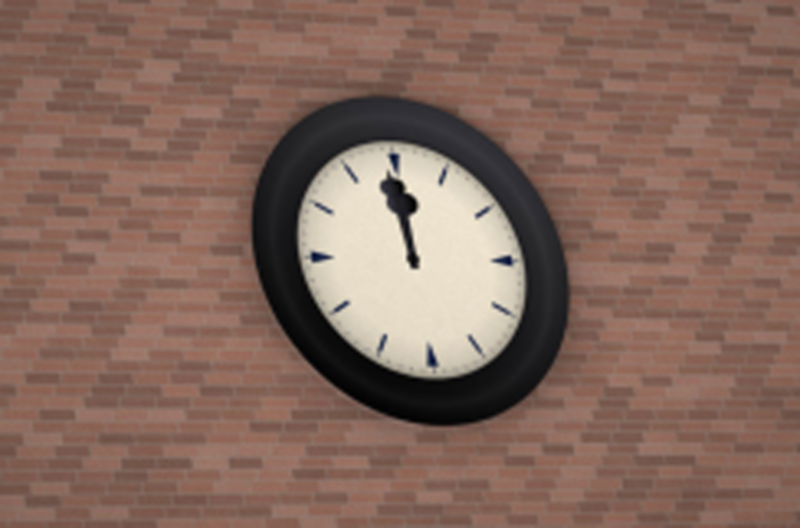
11:59
